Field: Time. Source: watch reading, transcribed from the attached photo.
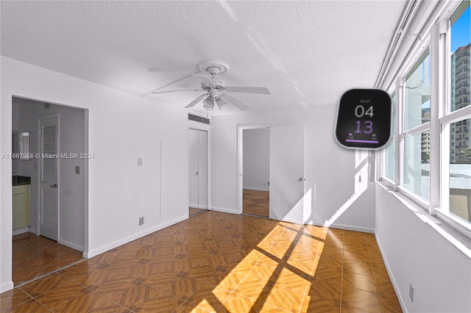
4:13
